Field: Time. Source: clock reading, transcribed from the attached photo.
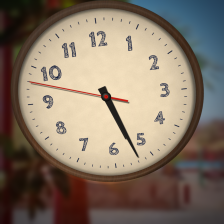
5:26:48
